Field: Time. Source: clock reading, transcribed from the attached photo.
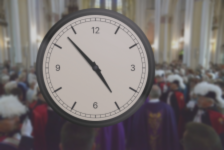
4:53
